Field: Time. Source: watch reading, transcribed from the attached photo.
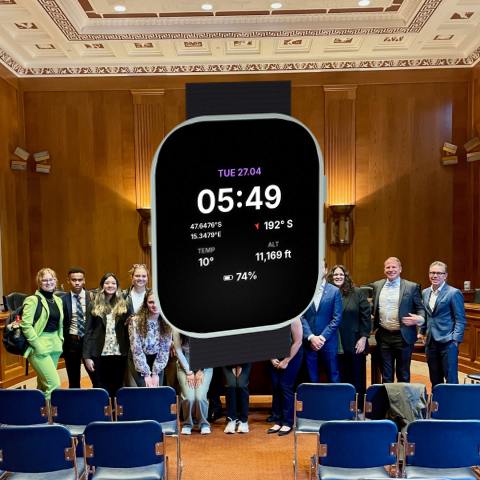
5:49
